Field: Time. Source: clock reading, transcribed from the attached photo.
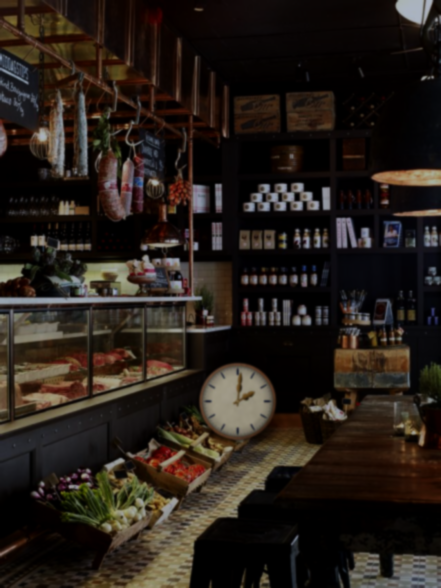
2:01
